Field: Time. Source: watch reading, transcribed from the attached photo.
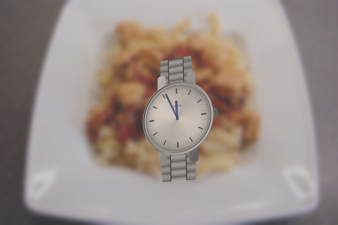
11:56
